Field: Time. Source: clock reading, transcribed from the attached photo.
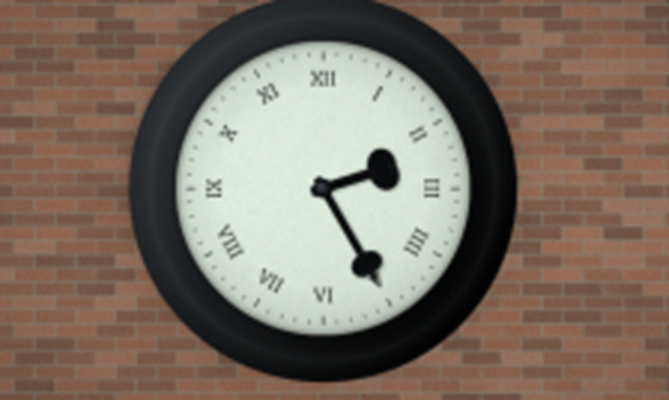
2:25
